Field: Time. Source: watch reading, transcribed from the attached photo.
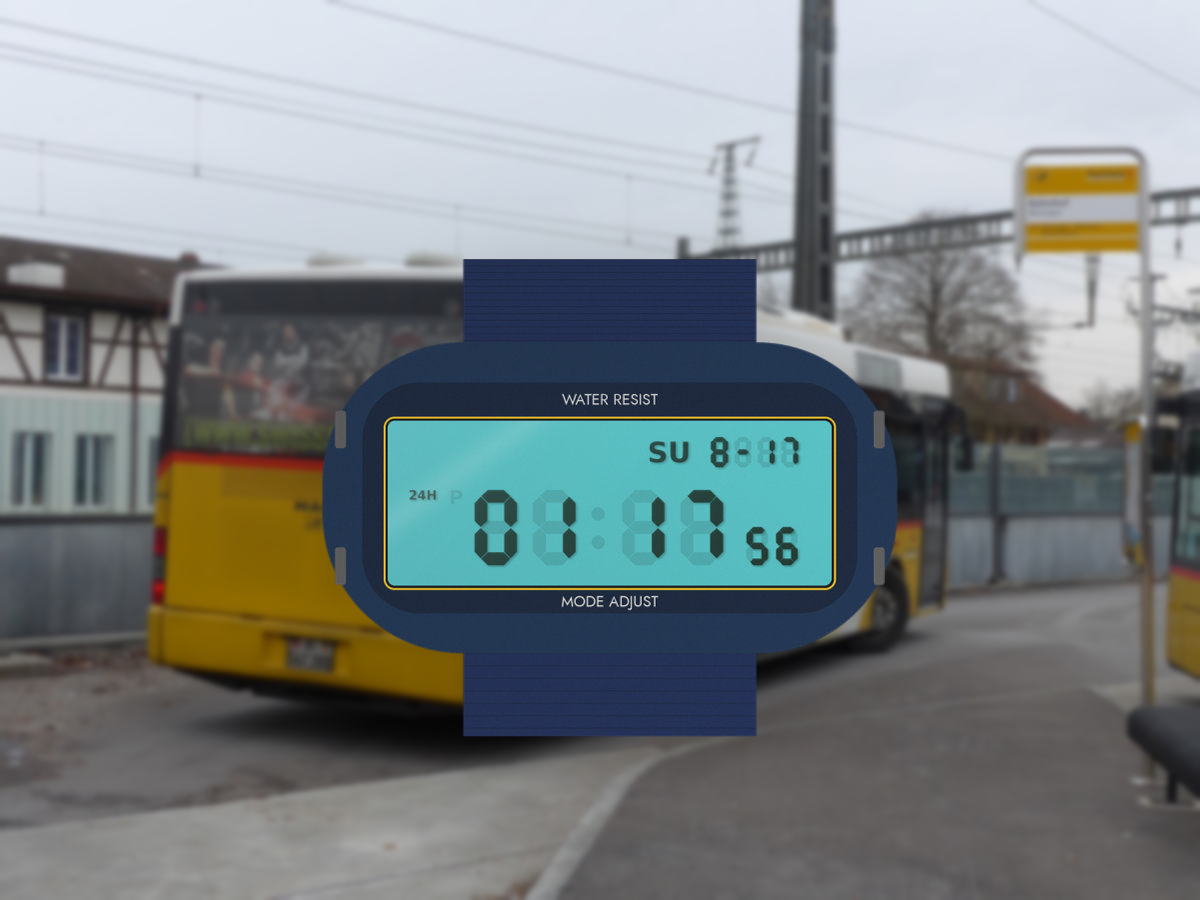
1:17:56
